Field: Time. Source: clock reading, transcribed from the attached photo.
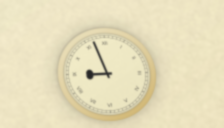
8:57
